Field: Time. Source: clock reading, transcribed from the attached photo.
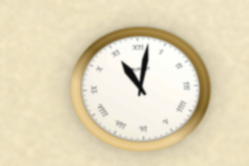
11:02
